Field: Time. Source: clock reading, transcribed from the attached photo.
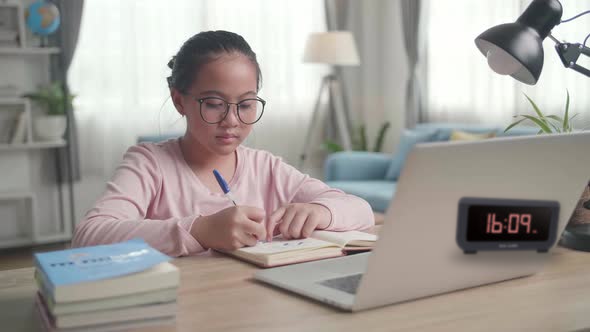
16:09
